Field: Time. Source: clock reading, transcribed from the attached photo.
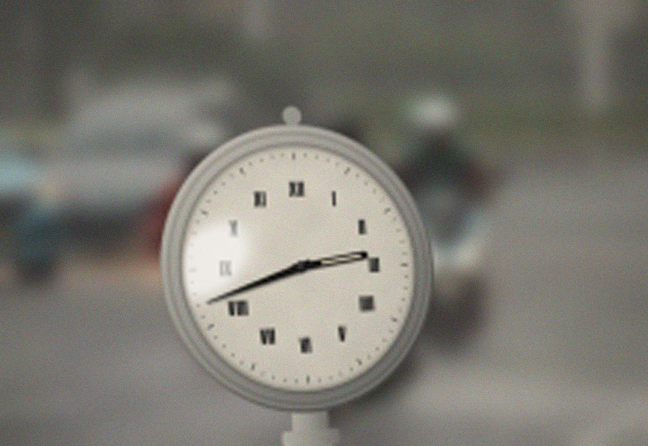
2:42
